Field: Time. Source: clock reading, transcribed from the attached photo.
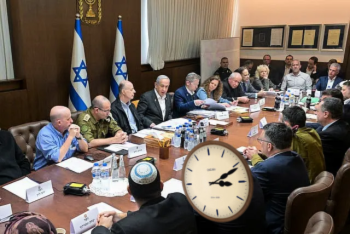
3:11
